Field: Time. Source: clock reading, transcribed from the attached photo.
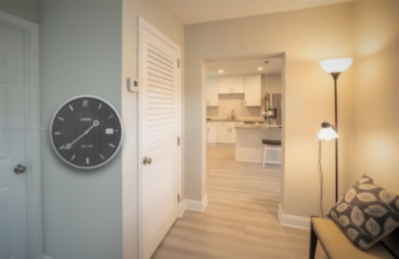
1:39
